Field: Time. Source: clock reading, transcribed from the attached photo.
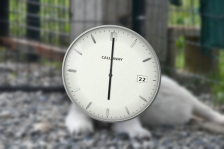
6:00
